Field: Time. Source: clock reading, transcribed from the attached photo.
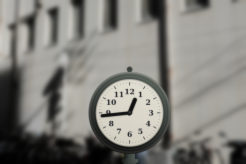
12:44
